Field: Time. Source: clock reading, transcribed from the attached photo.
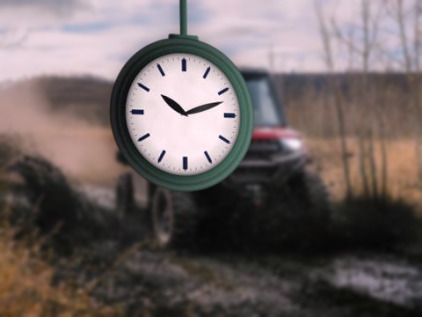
10:12
